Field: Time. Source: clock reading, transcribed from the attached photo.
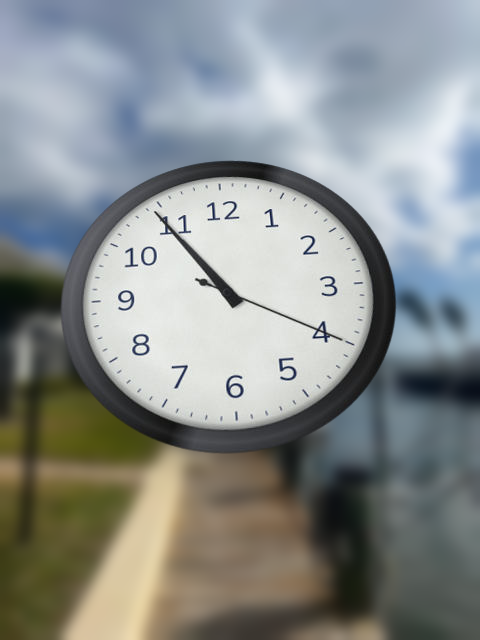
10:54:20
